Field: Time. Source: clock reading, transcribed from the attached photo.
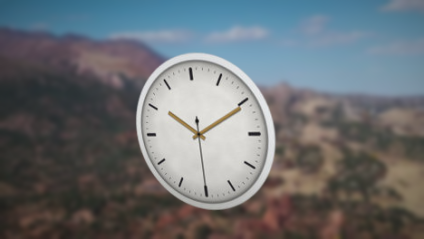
10:10:30
